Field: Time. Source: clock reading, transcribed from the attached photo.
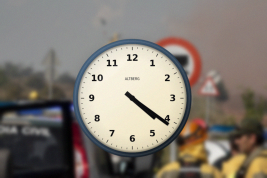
4:21
